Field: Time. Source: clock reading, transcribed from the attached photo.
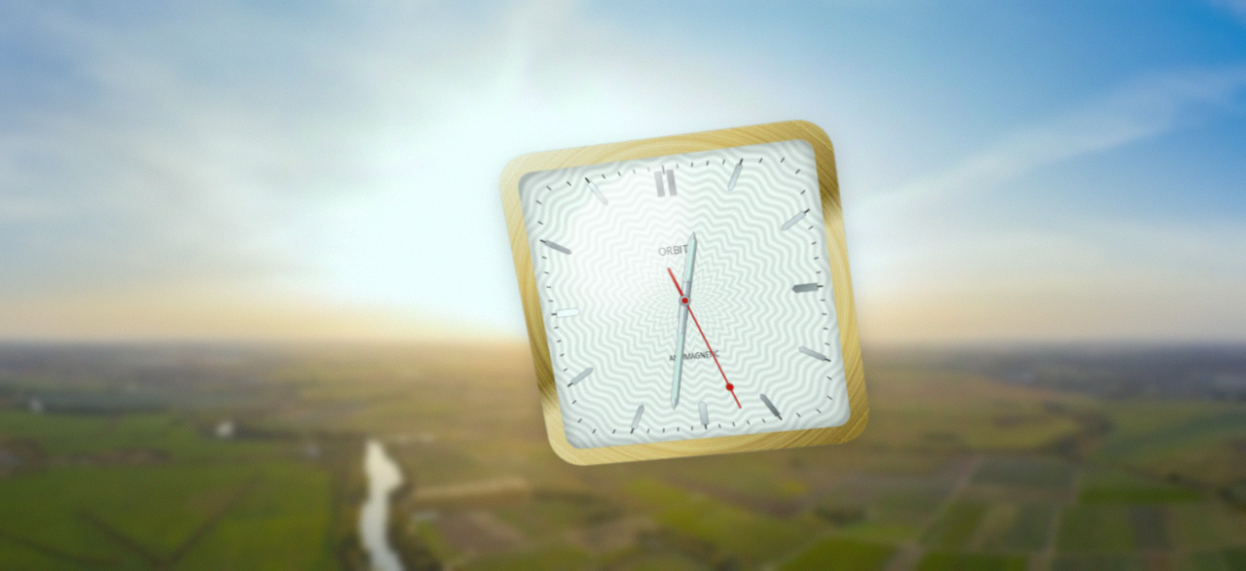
12:32:27
